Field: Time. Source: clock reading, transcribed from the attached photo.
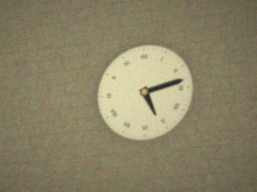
5:13
